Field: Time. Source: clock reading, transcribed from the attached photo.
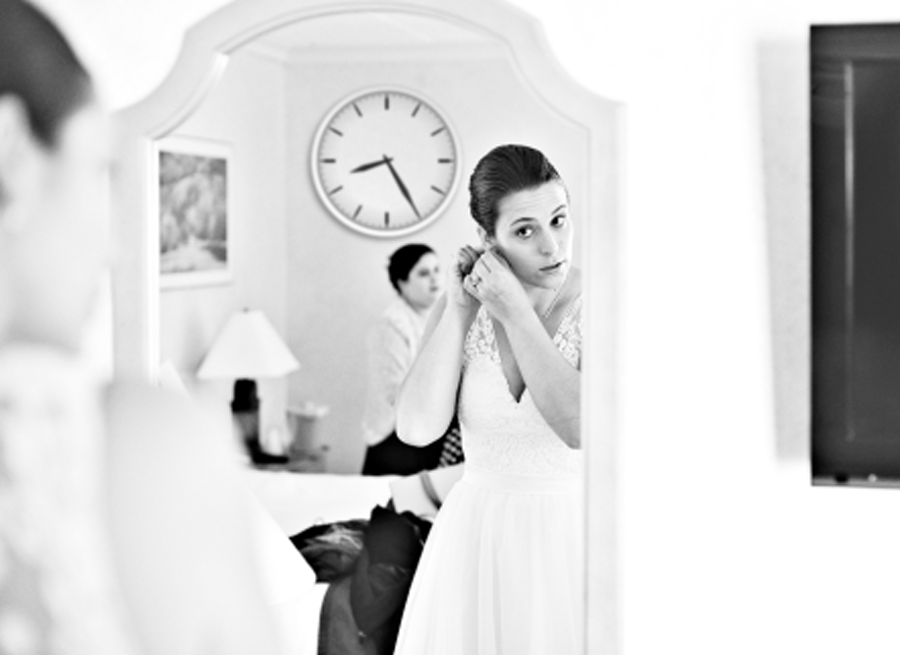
8:25
